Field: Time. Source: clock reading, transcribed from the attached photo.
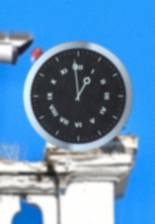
12:59
